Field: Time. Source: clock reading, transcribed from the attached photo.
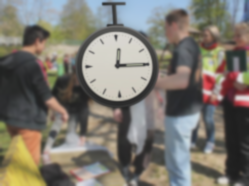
12:15
